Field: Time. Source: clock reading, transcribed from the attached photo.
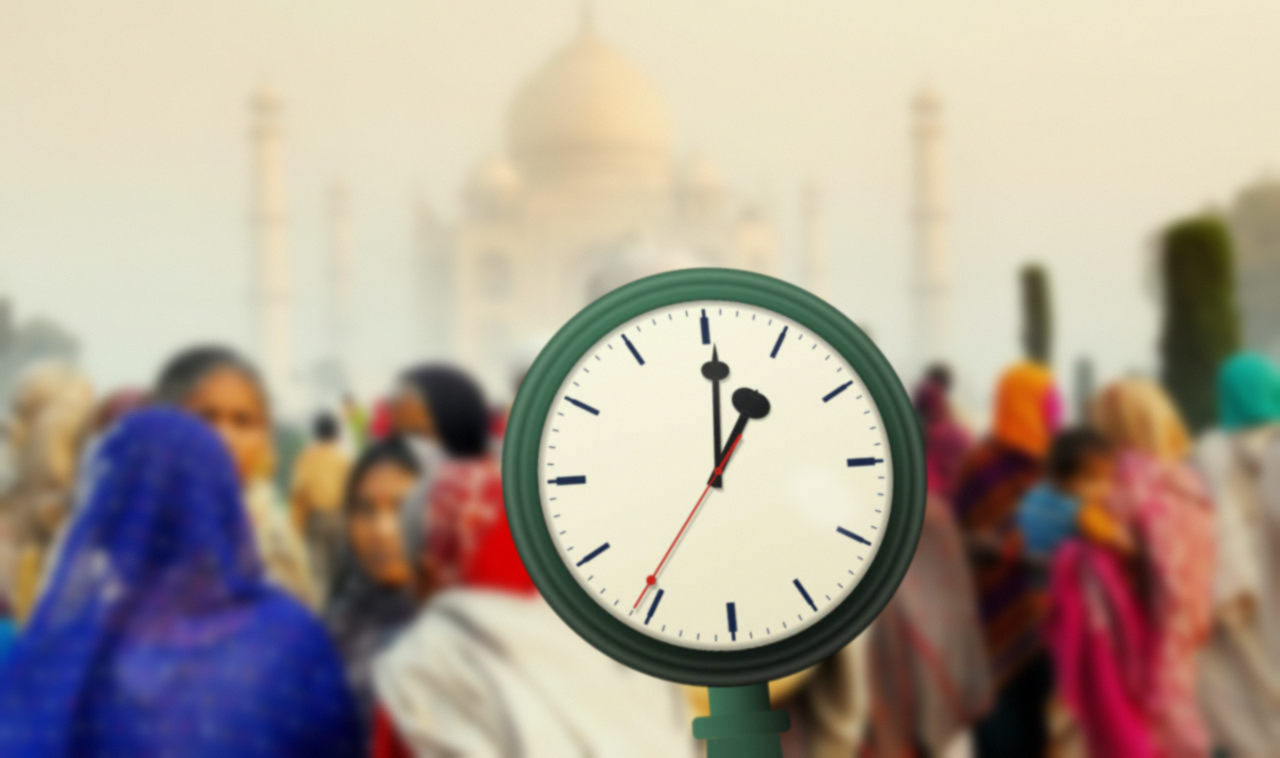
1:00:36
